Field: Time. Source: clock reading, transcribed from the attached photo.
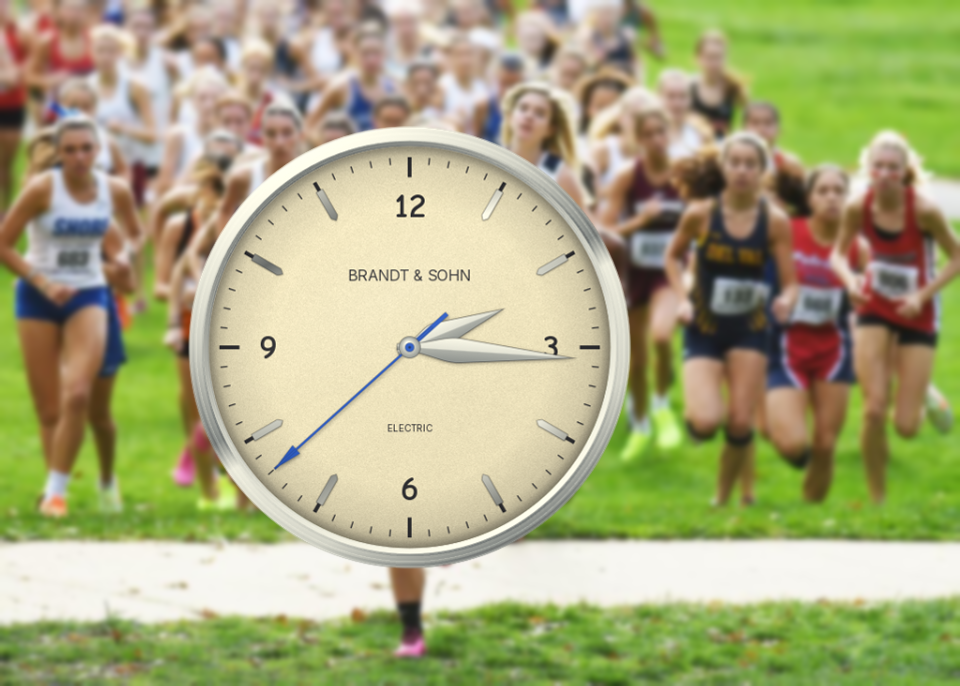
2:15:38
